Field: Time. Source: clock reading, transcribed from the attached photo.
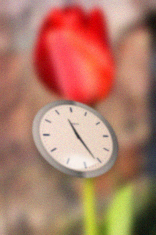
11:26
